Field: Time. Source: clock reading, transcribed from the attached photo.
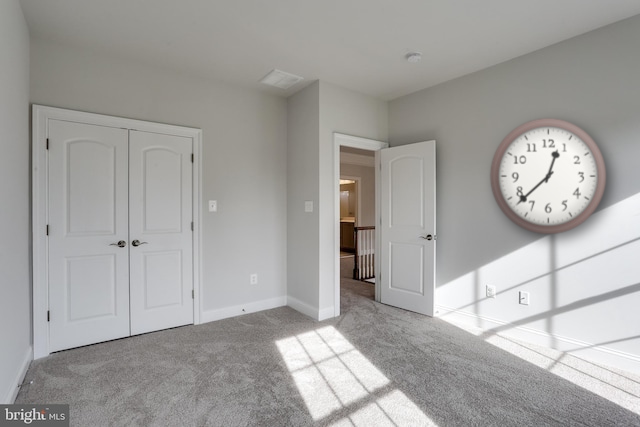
12:38
